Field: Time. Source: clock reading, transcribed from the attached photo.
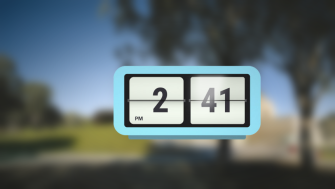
2:41
